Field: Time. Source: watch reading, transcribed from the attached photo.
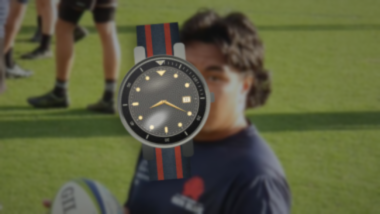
8:20
